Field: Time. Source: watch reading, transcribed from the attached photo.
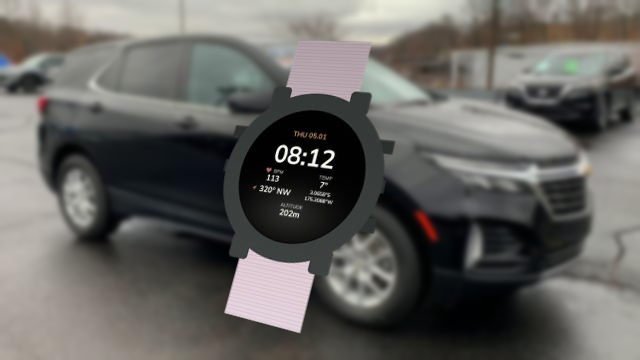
8:12
